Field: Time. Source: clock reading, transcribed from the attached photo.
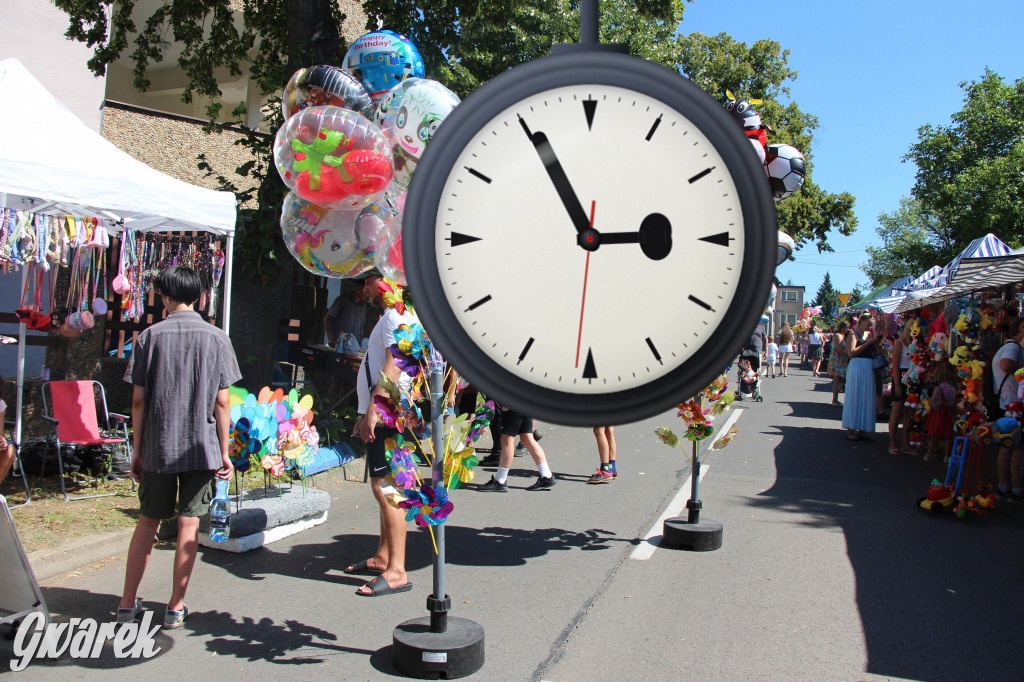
2:55:31
